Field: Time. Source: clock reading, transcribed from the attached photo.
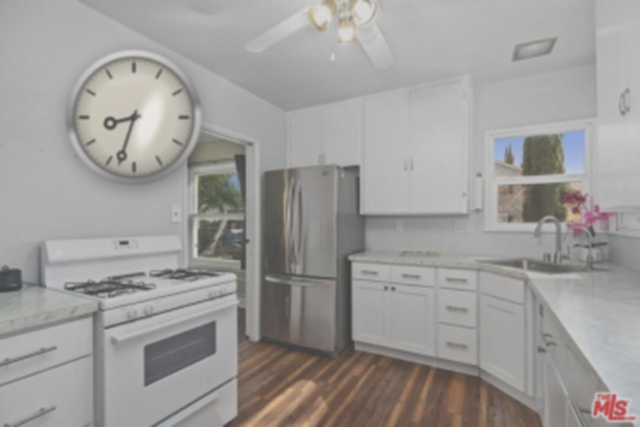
8:33
